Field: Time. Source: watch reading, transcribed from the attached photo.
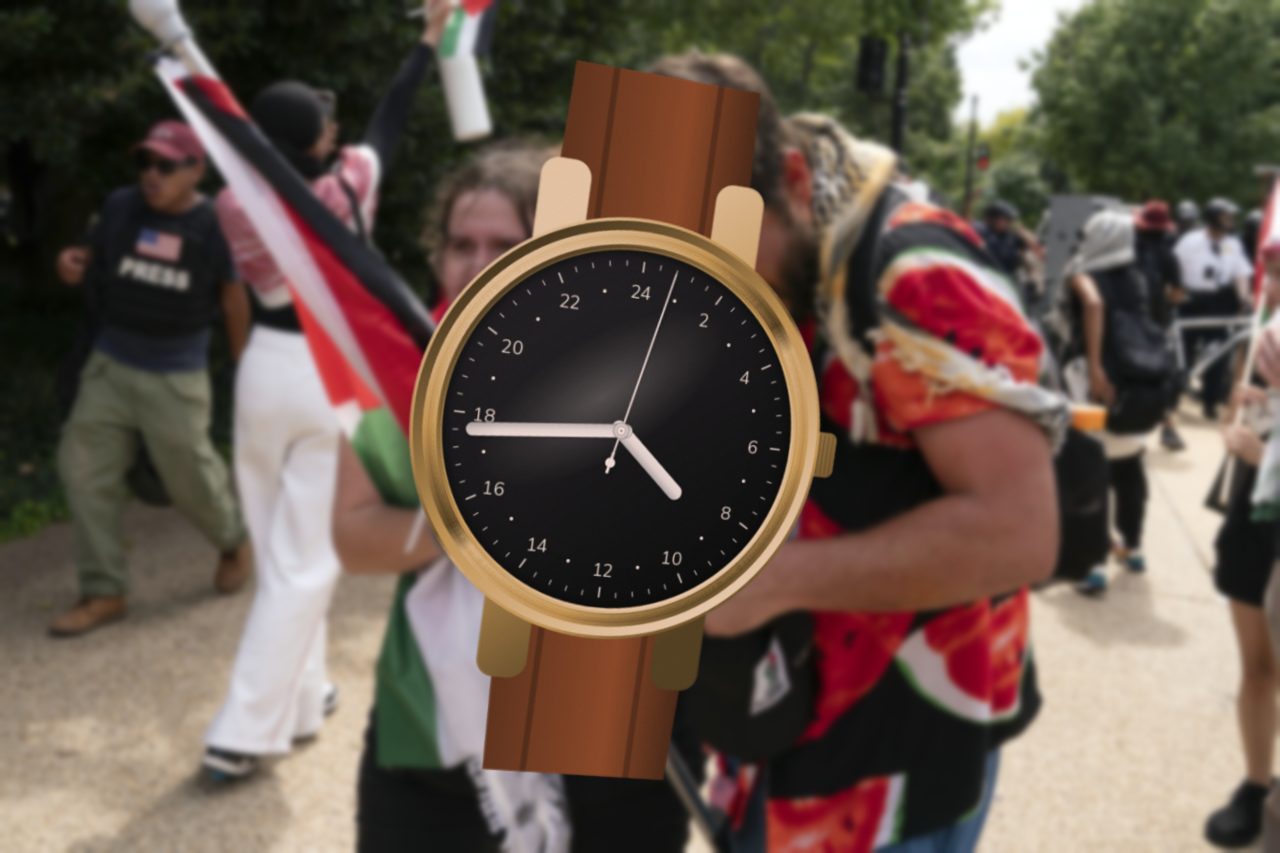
8:44:02
